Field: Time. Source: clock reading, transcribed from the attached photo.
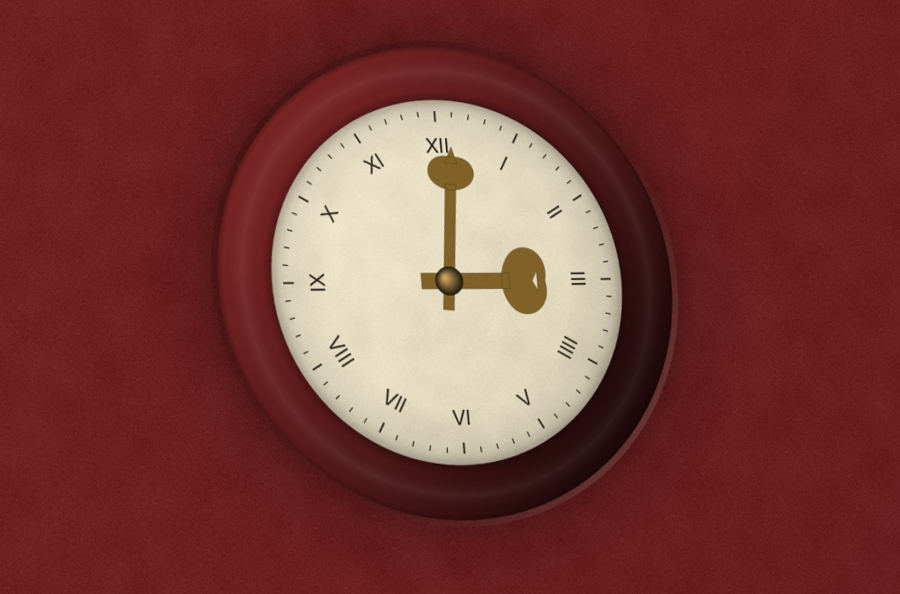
3:01
